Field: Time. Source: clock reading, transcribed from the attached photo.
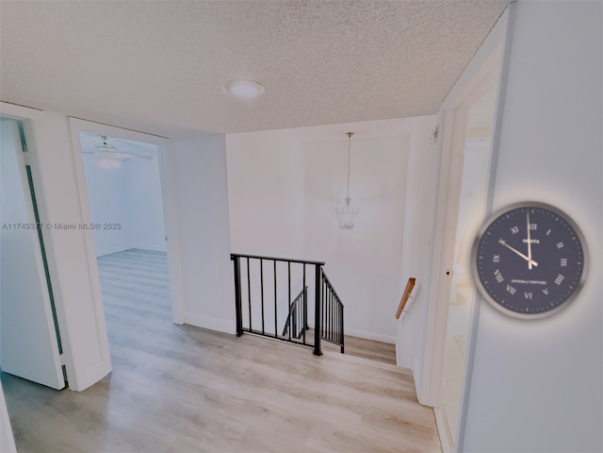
9:59
